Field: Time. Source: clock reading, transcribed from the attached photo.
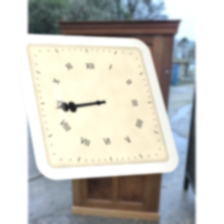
8:44
